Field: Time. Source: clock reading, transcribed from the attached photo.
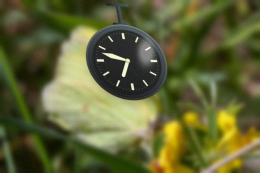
6:48
